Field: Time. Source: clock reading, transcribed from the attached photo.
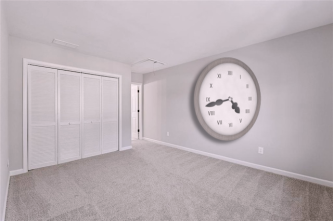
4:43
